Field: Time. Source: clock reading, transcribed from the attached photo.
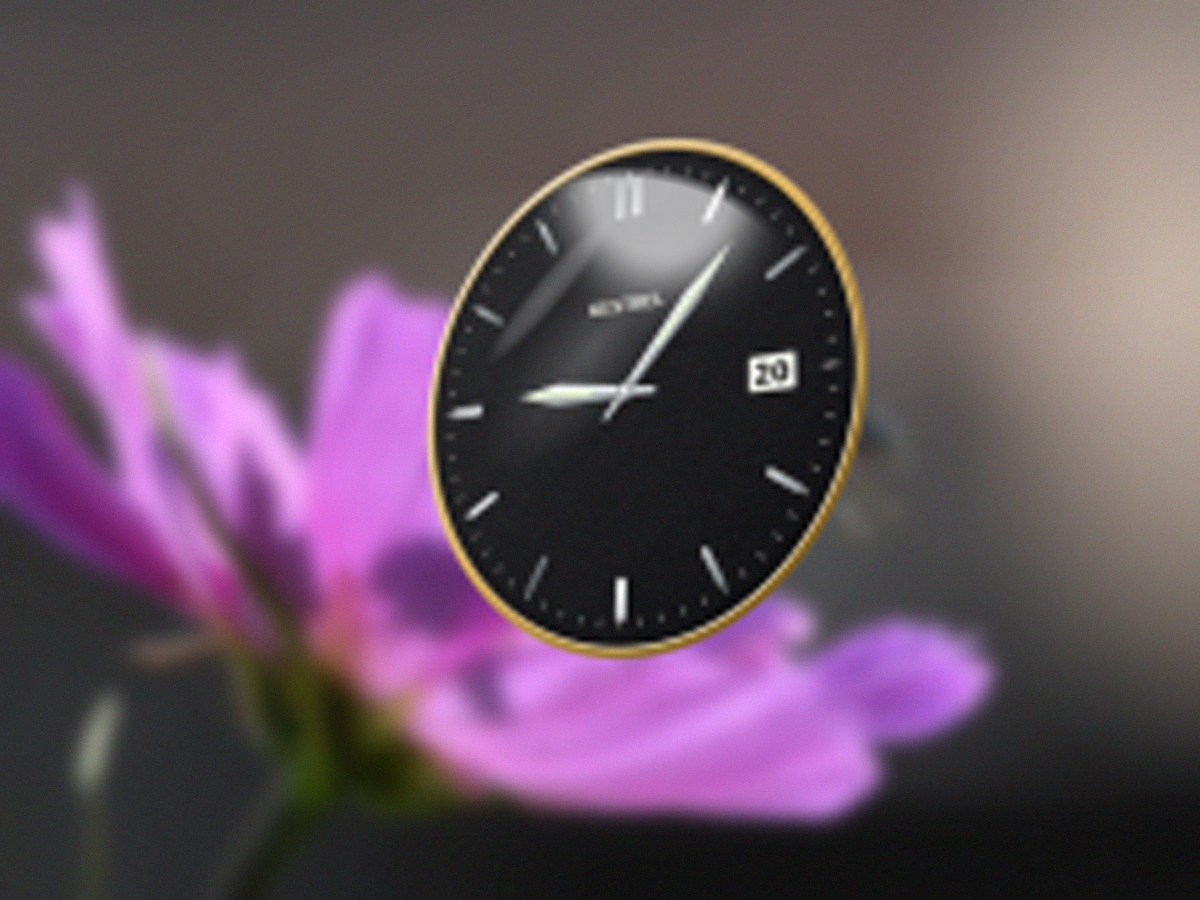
9:07
